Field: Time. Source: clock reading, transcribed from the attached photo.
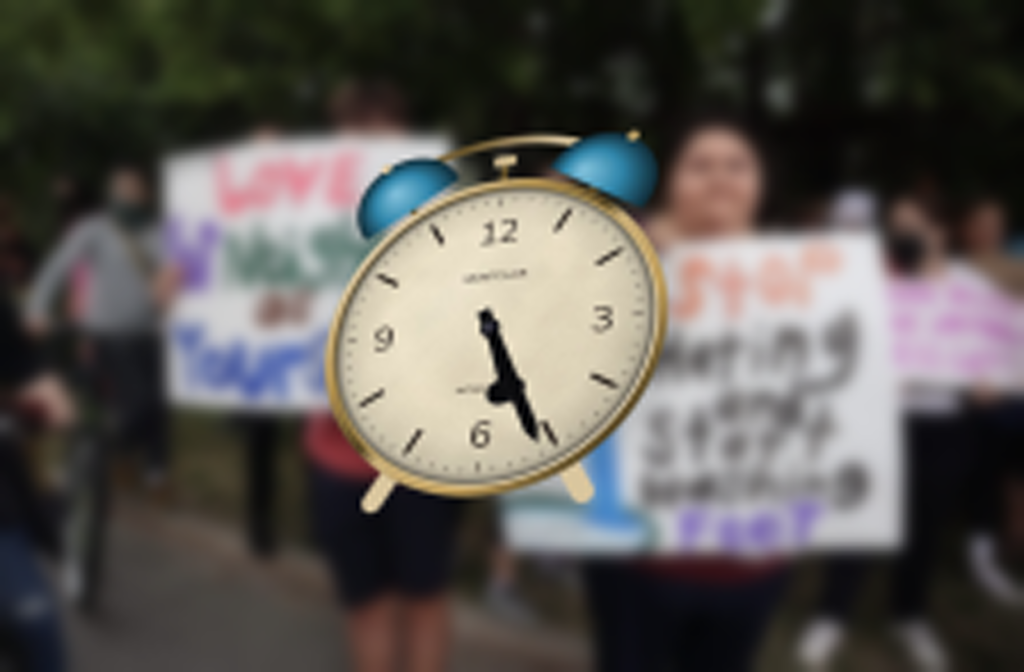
5:26
